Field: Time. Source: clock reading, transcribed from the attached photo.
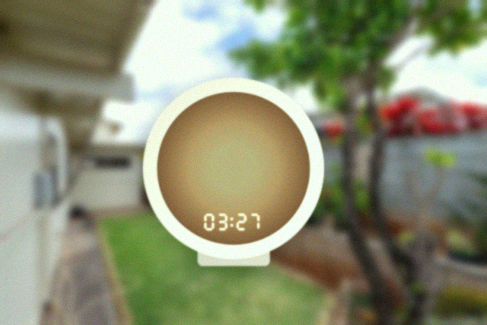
3:27
